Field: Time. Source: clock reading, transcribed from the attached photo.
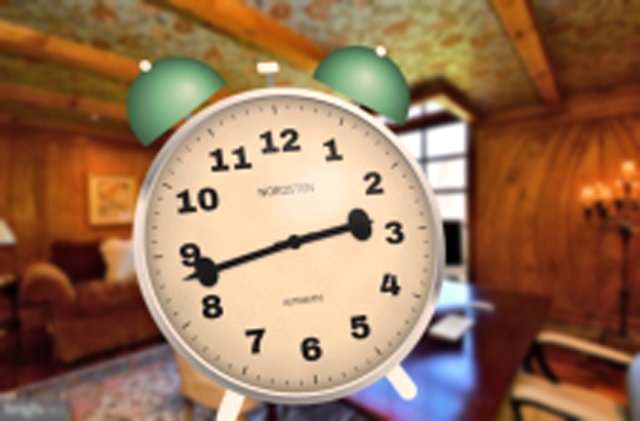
2:43
